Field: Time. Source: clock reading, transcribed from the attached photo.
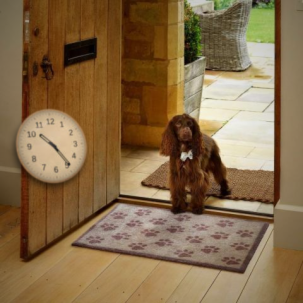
10:24
